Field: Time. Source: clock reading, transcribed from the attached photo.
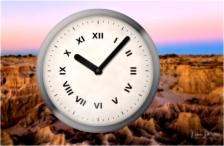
10:07
